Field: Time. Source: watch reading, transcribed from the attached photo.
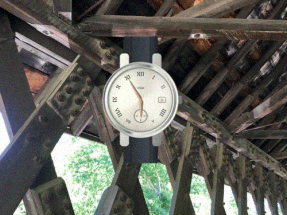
5:55
